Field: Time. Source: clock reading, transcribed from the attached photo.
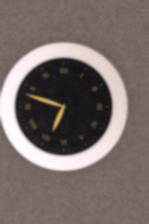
6:48
